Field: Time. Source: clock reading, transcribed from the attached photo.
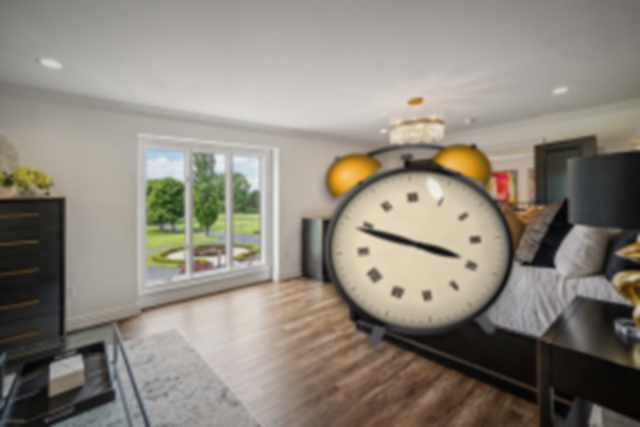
3:49
